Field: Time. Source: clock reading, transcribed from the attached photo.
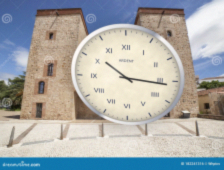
10:16
